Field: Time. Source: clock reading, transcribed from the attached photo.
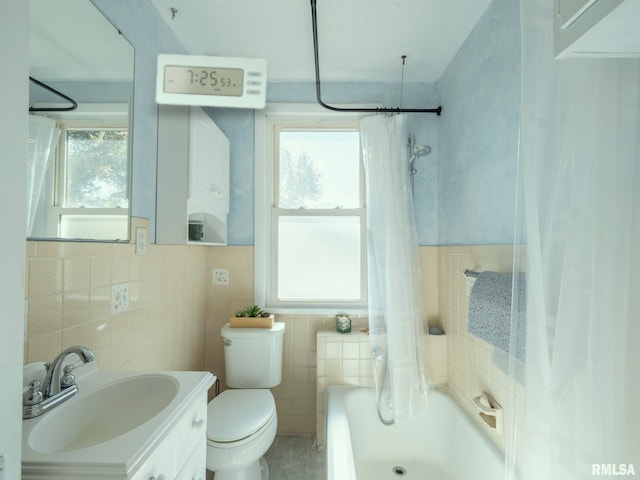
7:25
